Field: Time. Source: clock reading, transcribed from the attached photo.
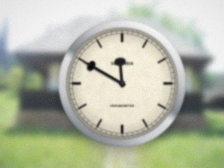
11:50
